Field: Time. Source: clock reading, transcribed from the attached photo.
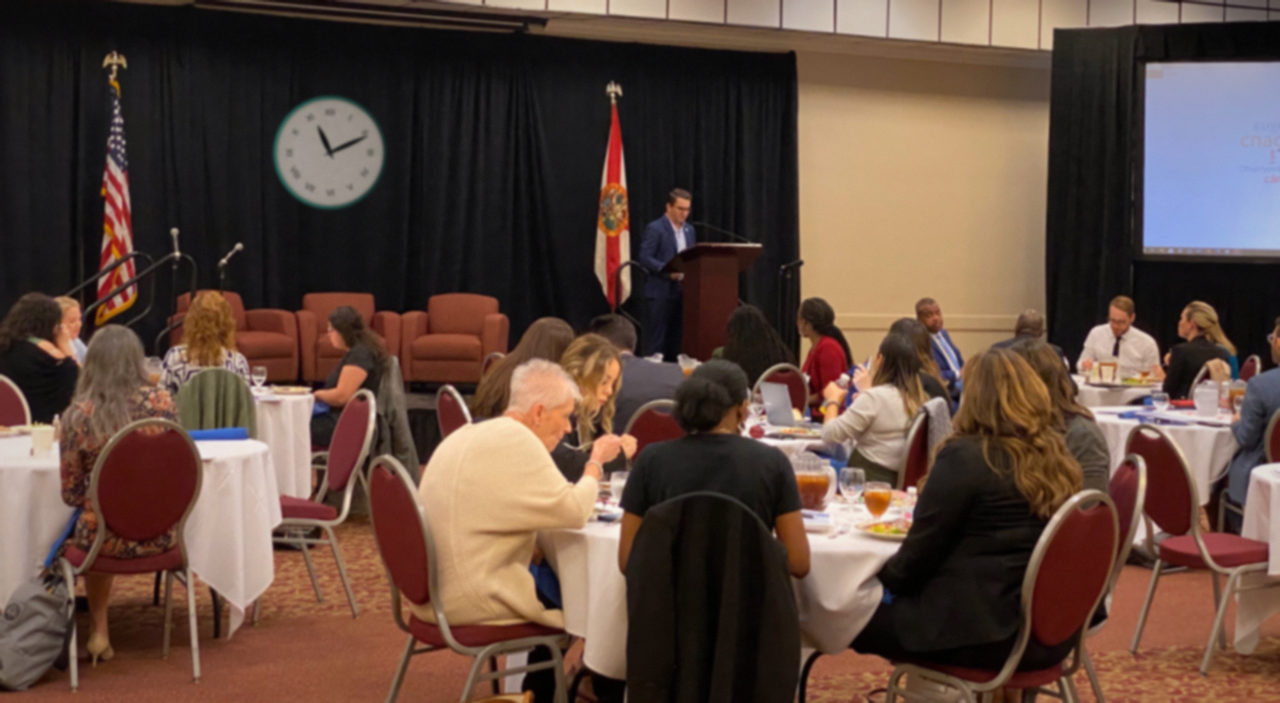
11:11
